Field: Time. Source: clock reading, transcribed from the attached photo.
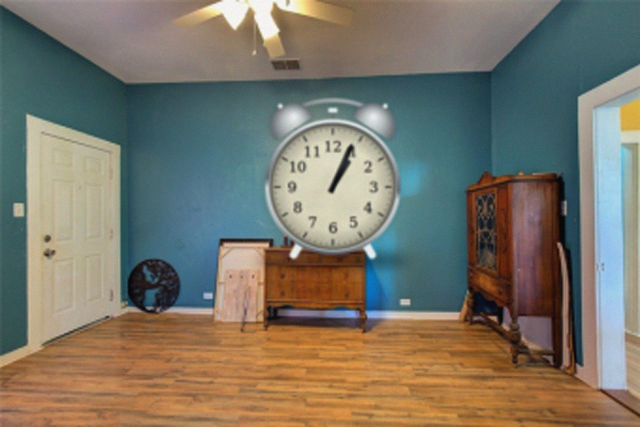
1:04
